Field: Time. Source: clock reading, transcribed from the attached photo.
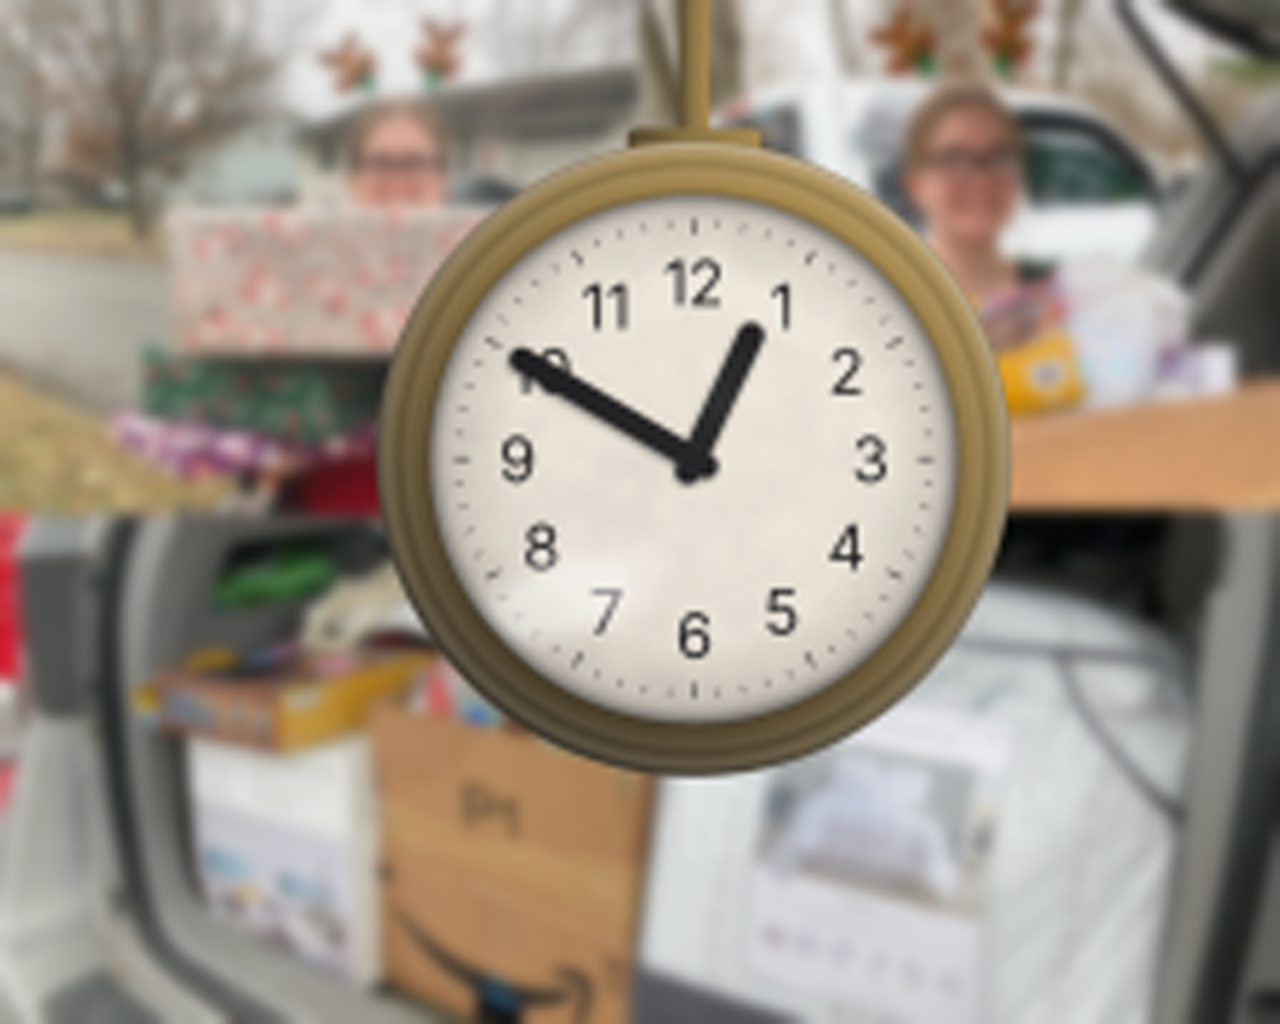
12:50
